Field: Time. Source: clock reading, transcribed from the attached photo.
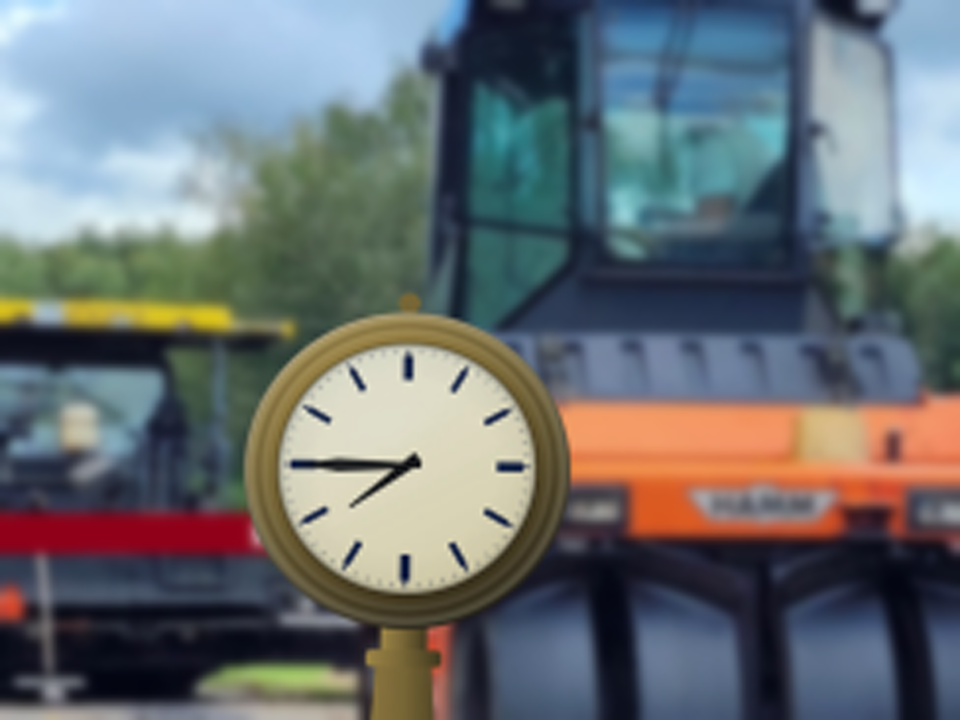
7:45
